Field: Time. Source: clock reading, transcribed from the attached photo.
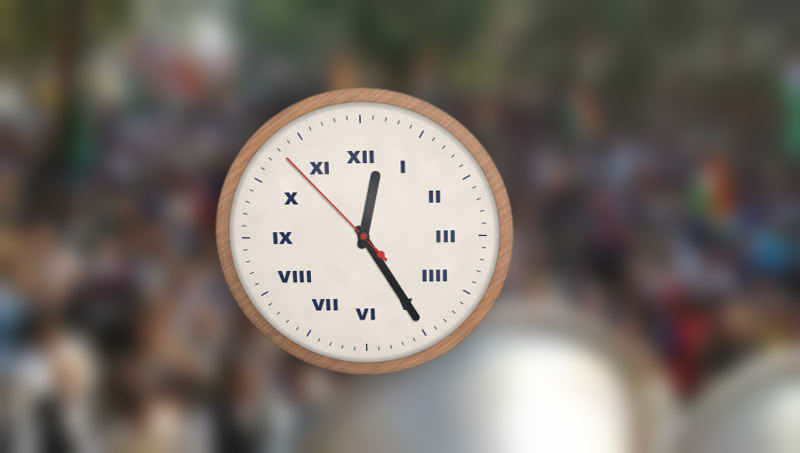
12:24:53
